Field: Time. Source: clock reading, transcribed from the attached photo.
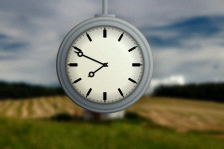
7:49
